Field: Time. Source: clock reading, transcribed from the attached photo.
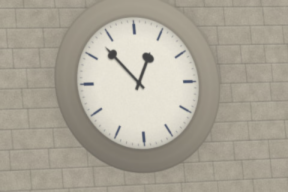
12:53
